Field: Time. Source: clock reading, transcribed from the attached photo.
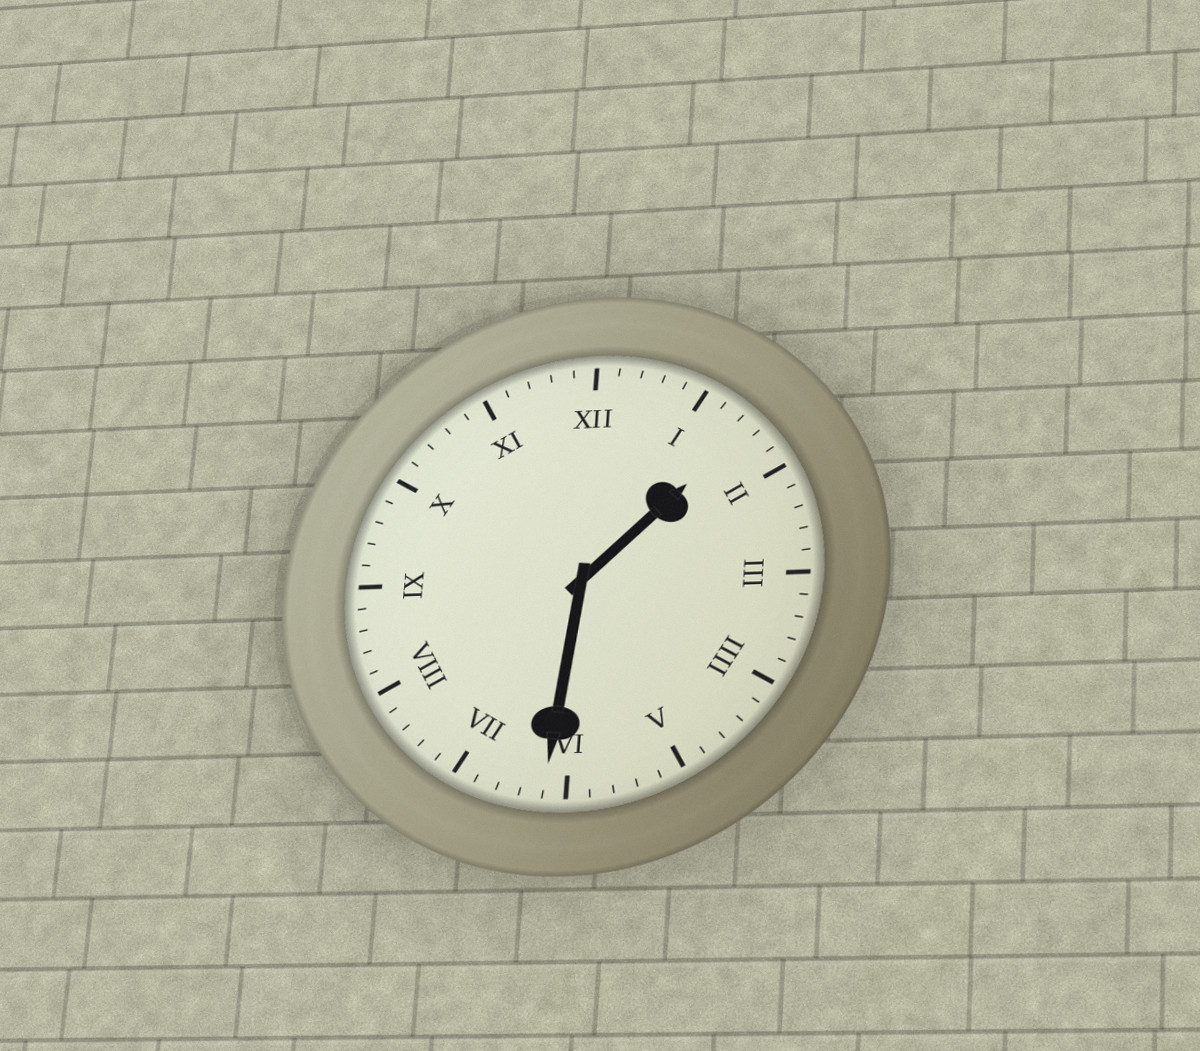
1:31
